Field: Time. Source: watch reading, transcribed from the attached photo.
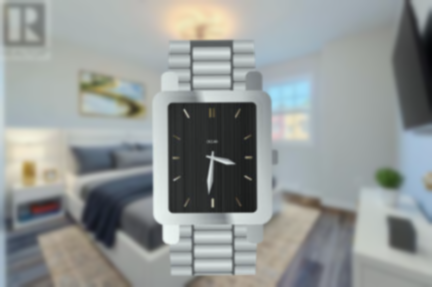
3:31
